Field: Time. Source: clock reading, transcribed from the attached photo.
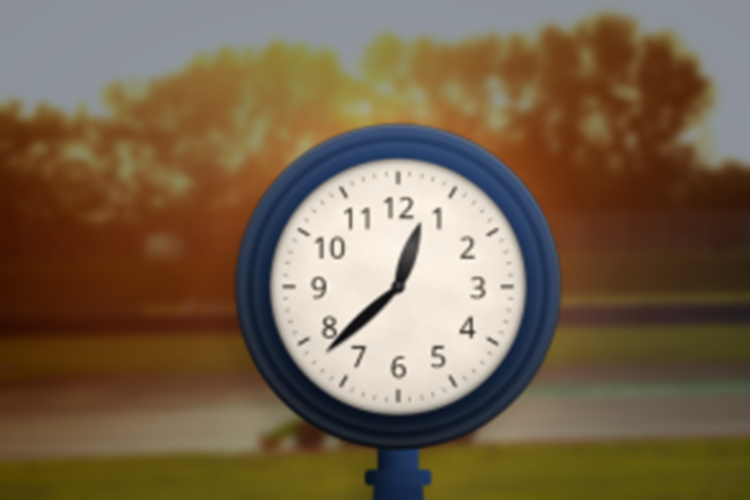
12:38
